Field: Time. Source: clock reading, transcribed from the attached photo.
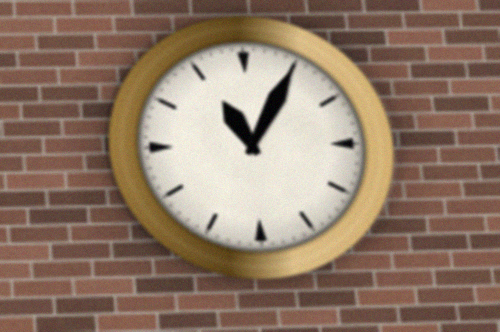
11:05
